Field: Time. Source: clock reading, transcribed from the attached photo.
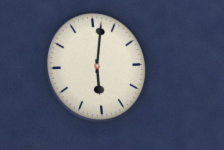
6:02
